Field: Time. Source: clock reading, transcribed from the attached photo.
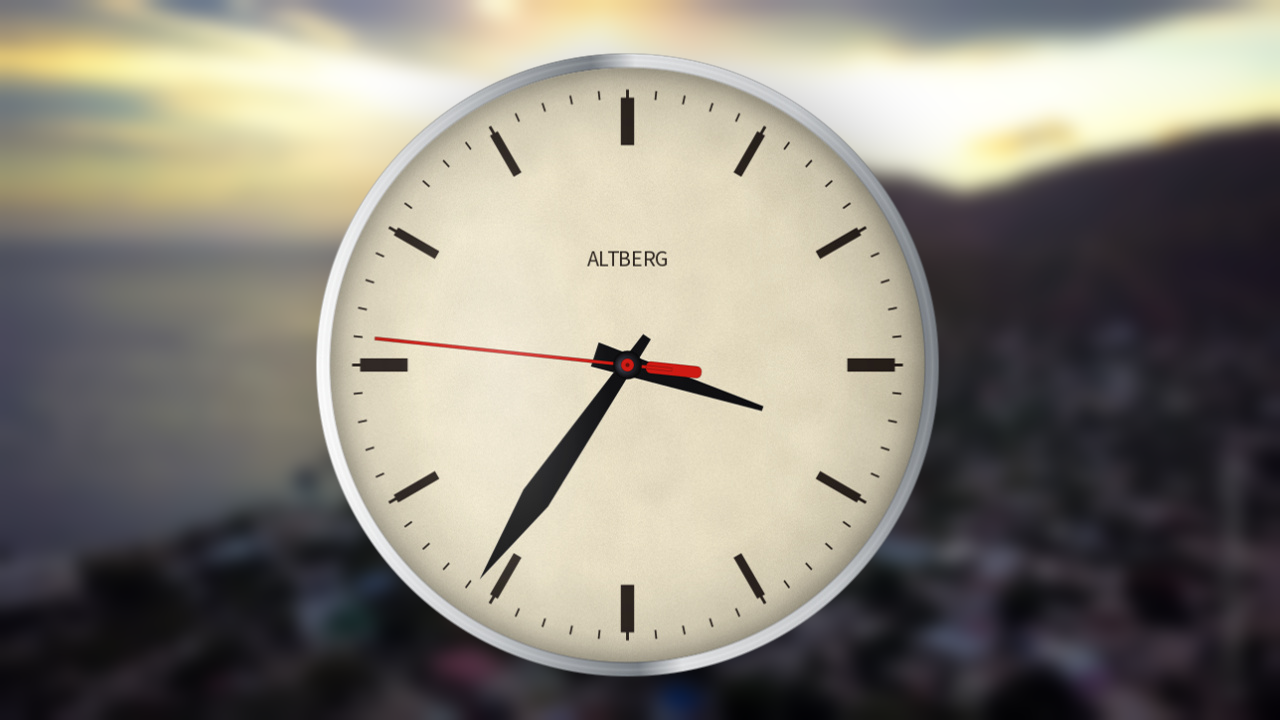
3:35:46
